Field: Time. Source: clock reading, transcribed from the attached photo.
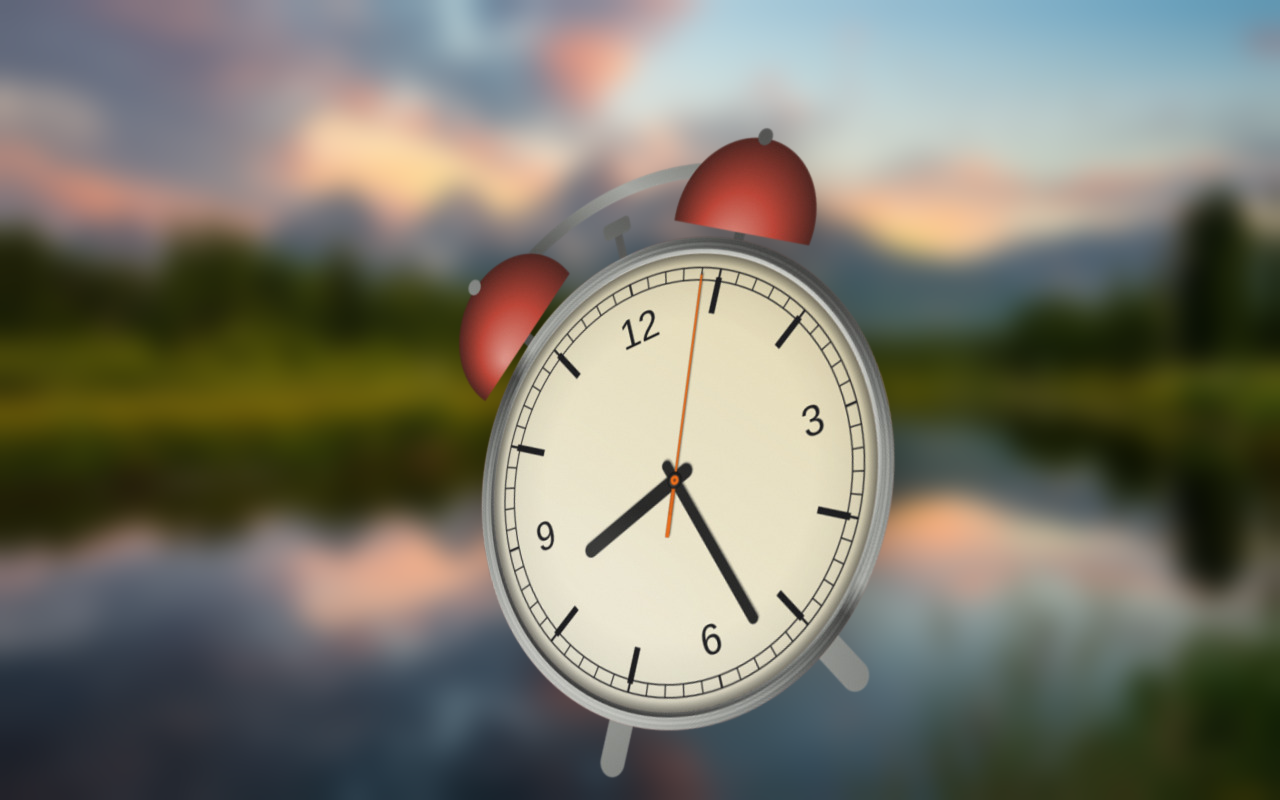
8:27:04
